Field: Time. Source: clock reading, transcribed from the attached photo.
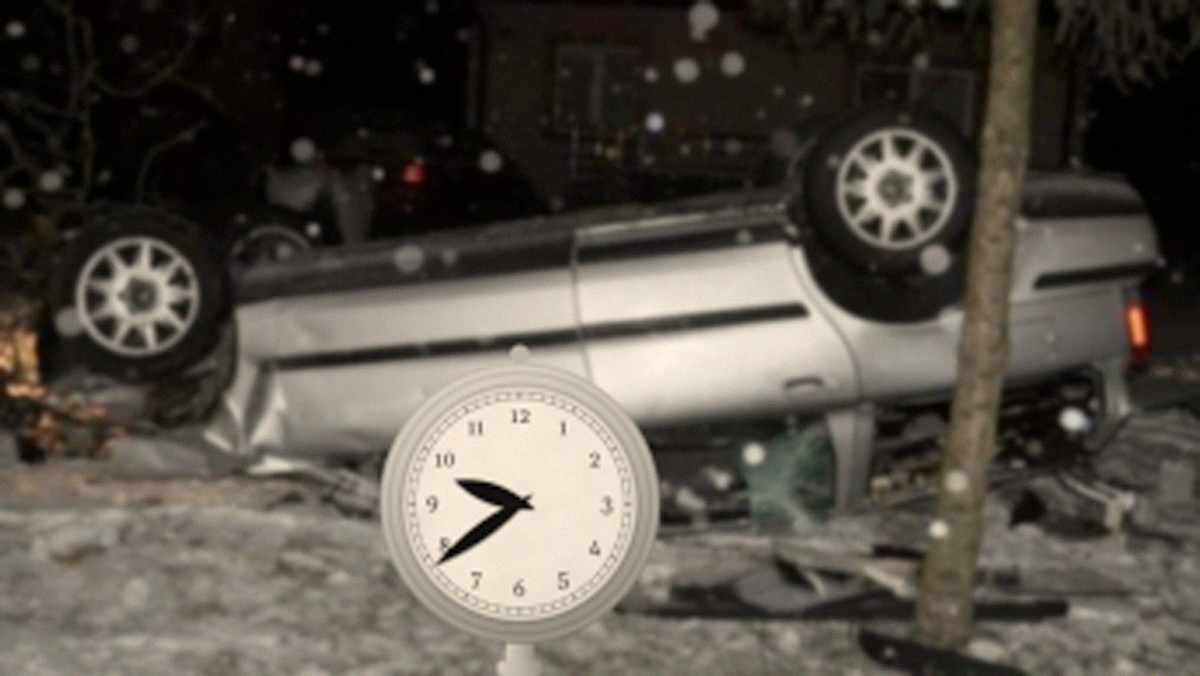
9:39
